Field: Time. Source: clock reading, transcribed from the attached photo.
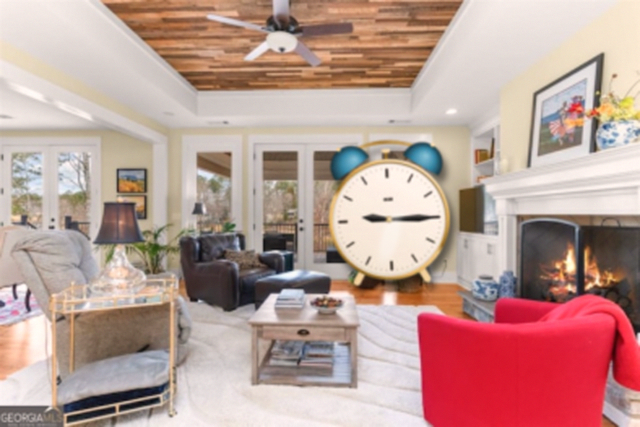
9:15
